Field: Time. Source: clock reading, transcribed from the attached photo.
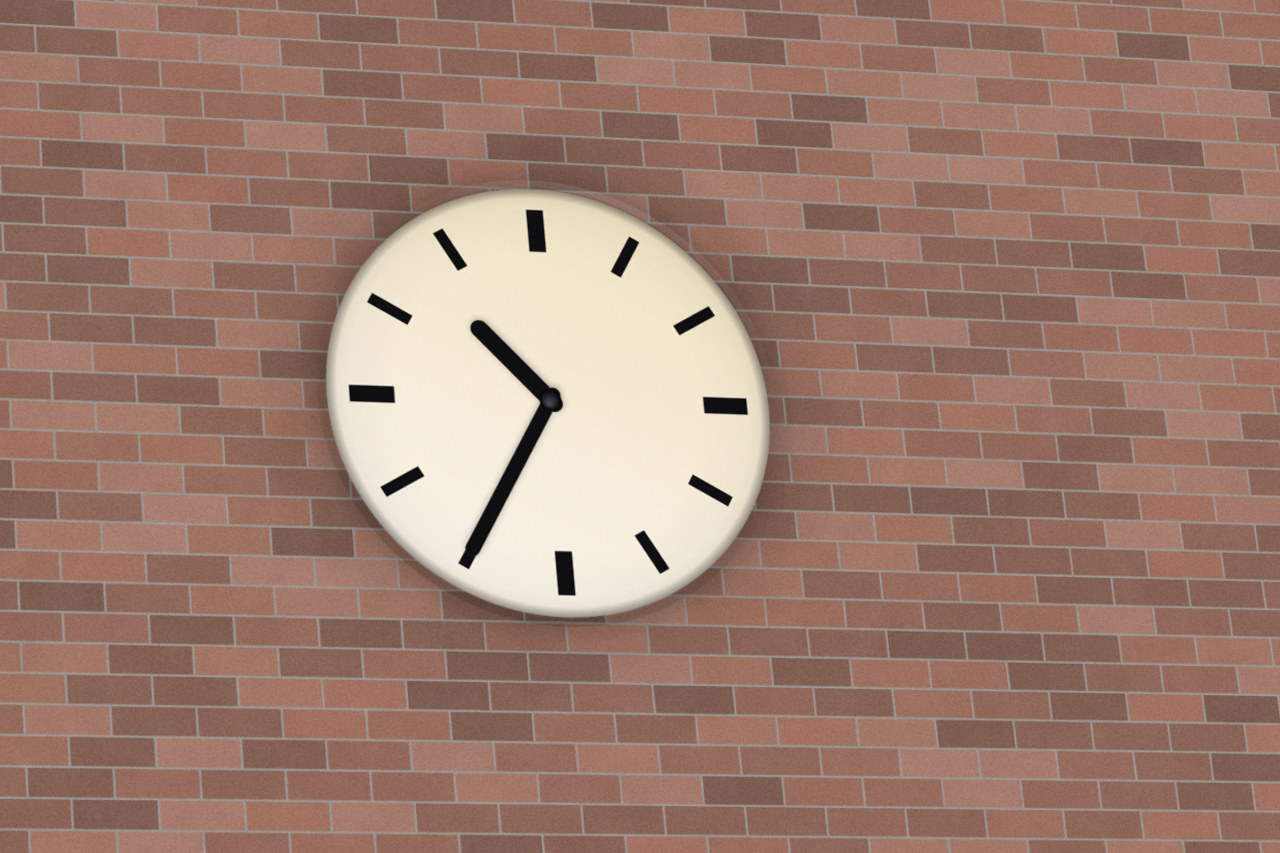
10:35
